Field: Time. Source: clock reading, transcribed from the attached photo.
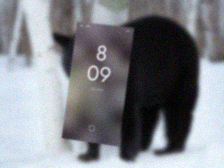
8:09
